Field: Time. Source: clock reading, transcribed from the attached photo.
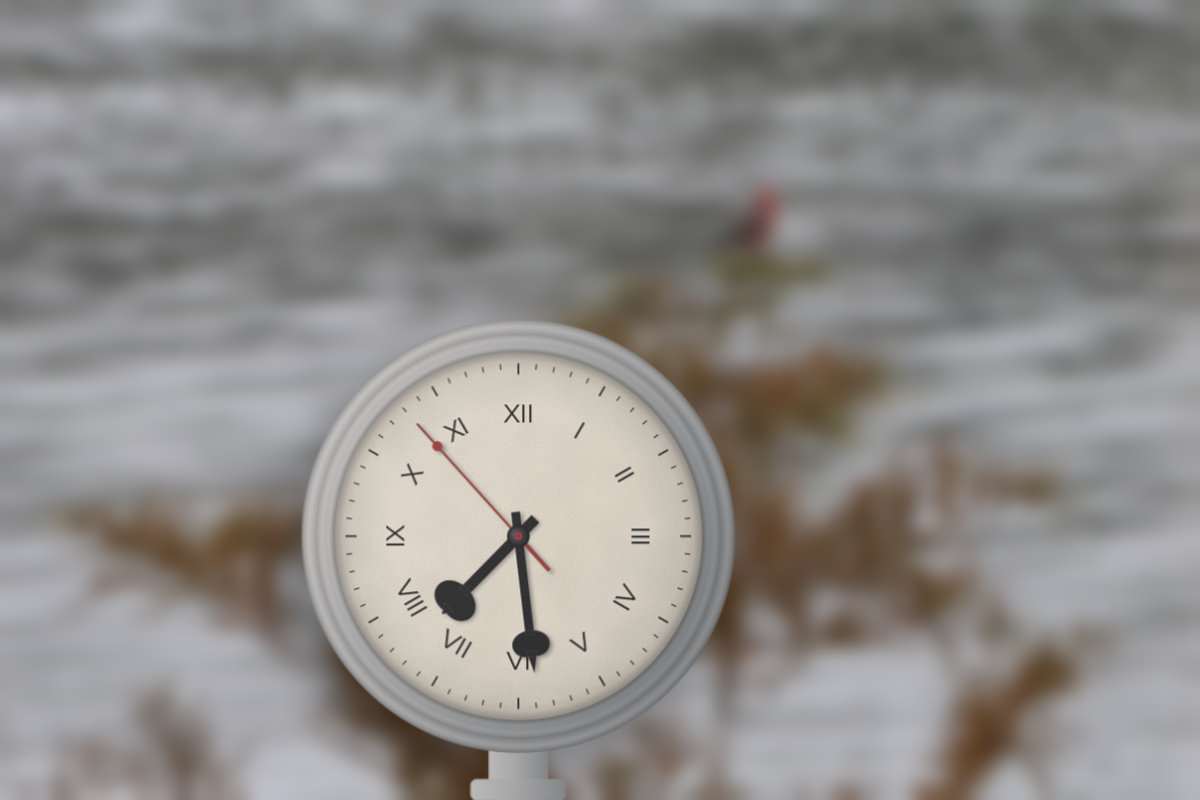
7:28:53
